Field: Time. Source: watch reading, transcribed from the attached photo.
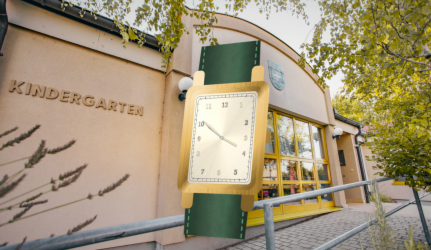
3:51
